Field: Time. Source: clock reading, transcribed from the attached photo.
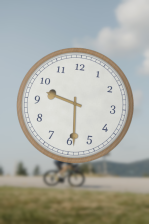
9:29
